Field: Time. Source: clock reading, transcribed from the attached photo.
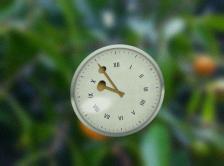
9:55
